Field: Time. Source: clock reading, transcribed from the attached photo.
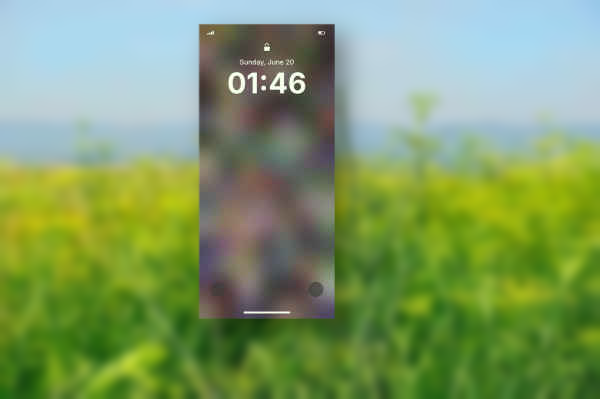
1:46
